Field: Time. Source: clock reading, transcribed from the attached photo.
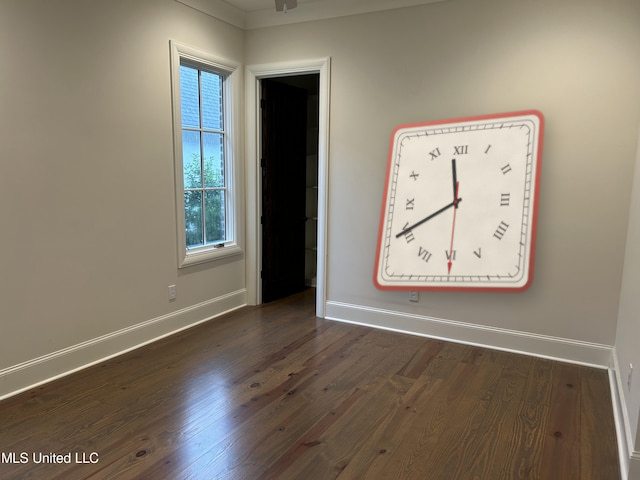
11:40:30
